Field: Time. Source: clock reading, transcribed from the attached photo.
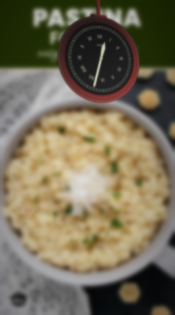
12:33
